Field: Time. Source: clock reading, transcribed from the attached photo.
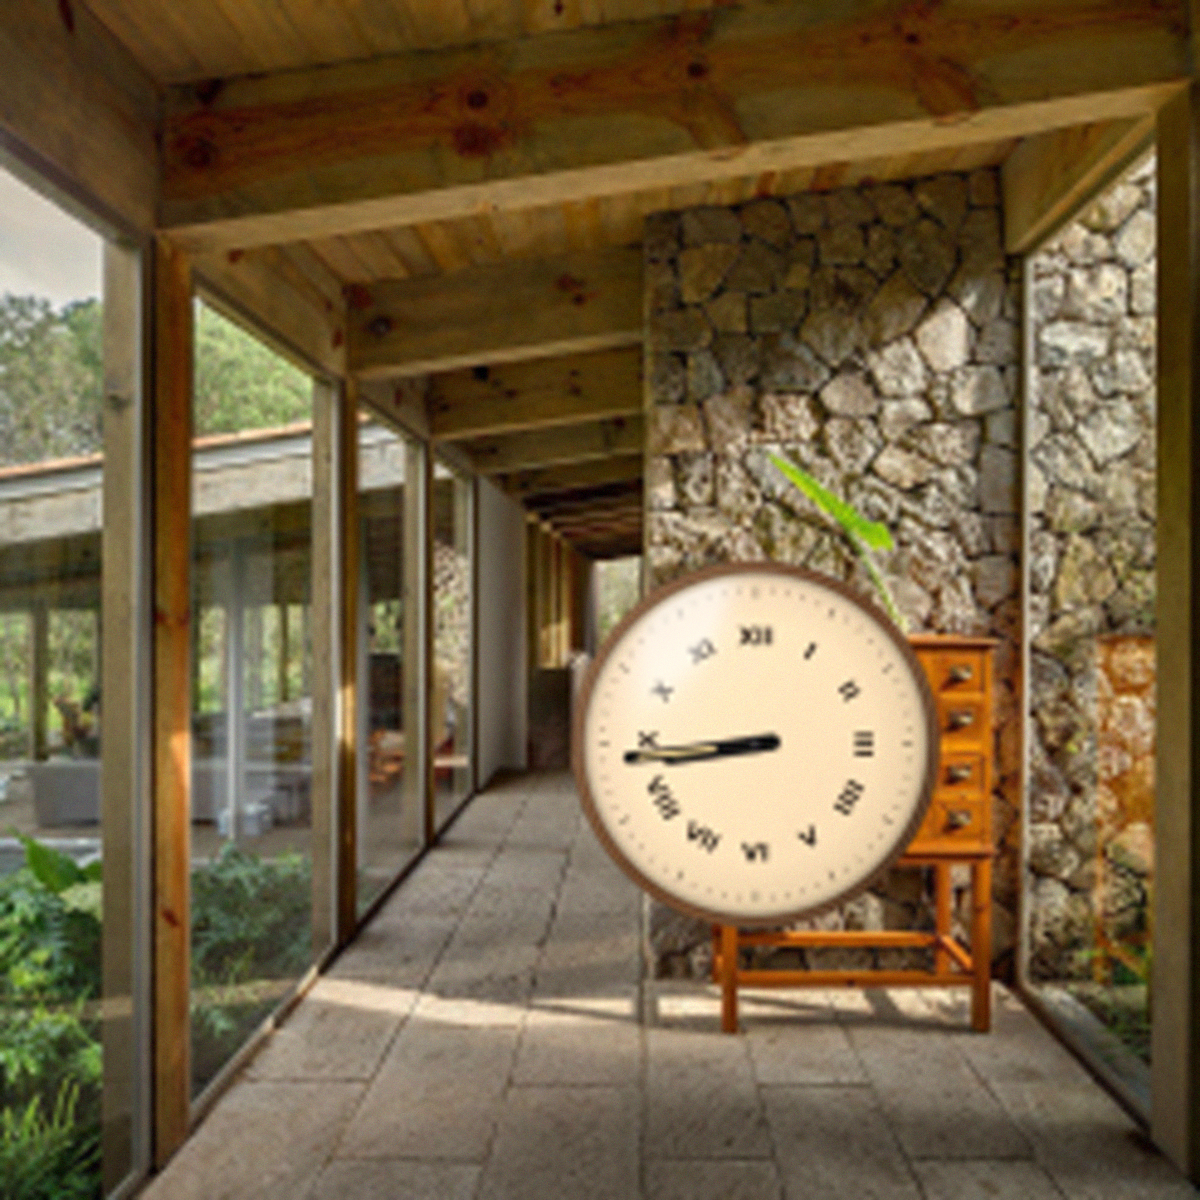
8:44
